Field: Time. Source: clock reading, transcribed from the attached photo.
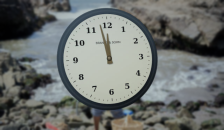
11:58
